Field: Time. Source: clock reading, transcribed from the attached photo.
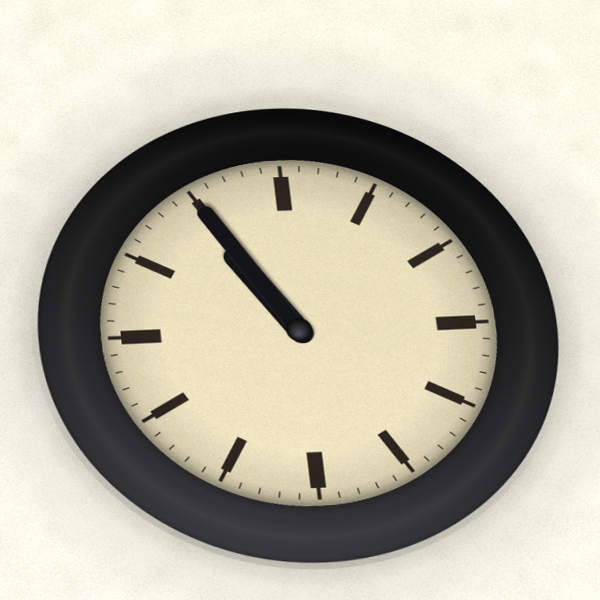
10:55
